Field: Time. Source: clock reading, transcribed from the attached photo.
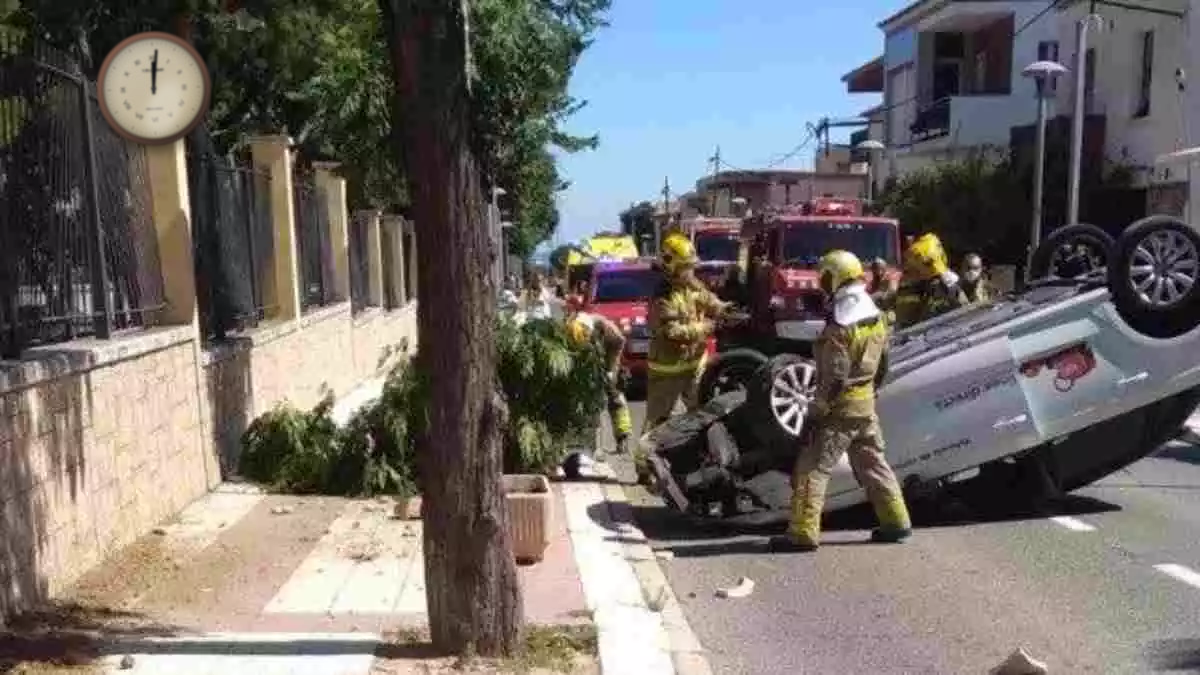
12:01
